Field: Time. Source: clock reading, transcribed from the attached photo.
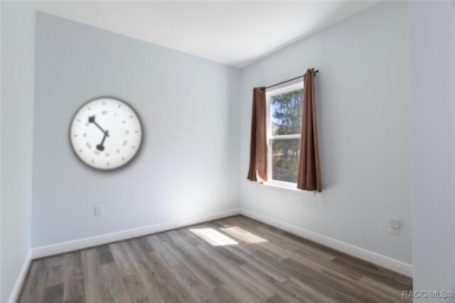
6:53
